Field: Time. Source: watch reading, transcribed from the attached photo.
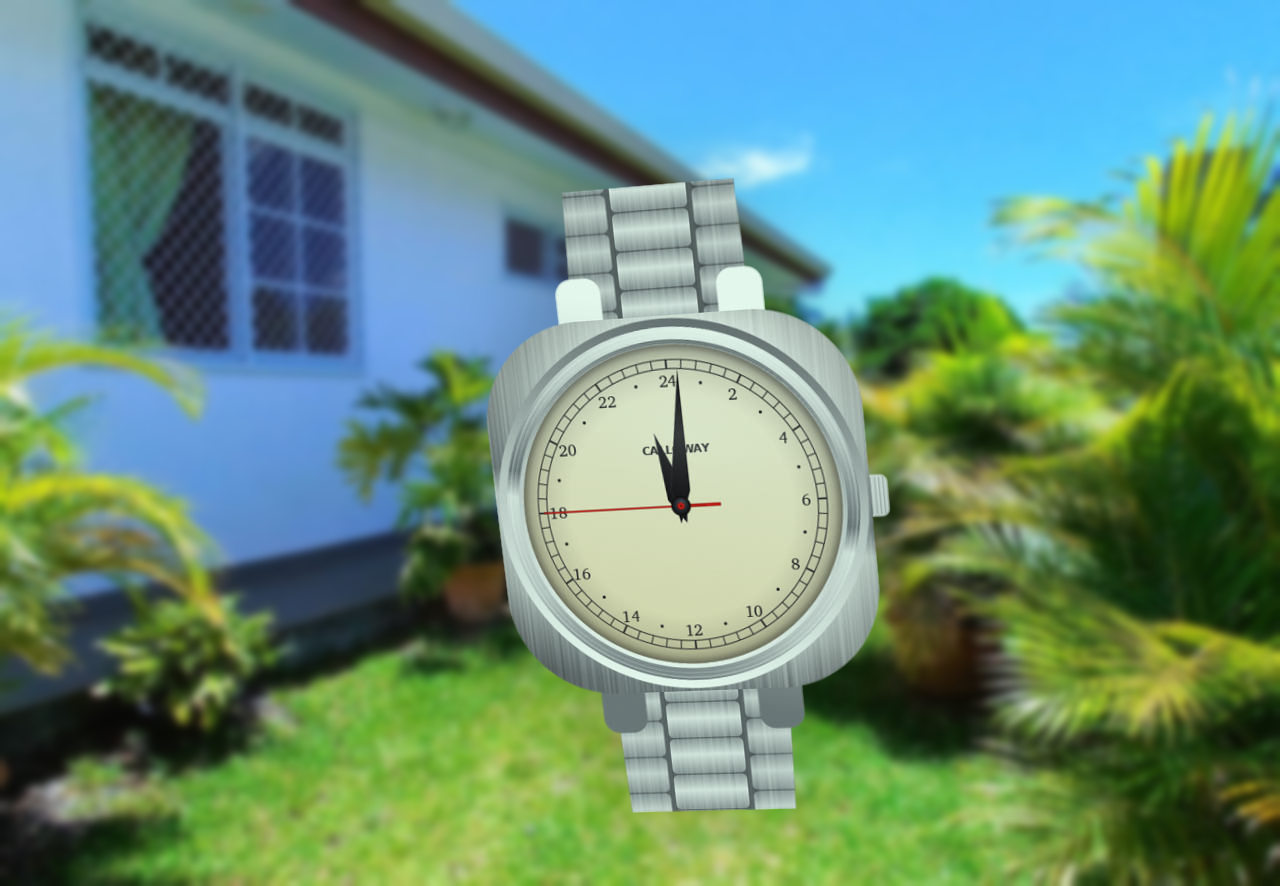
23:00:45
